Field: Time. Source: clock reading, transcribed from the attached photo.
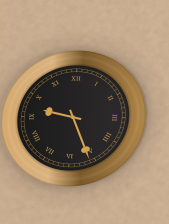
9:26
